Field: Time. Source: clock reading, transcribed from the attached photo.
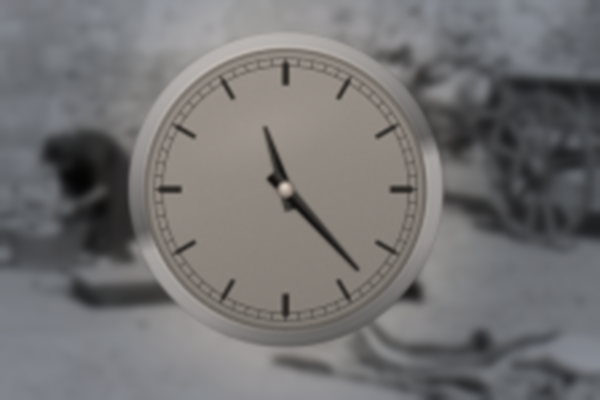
11:23
